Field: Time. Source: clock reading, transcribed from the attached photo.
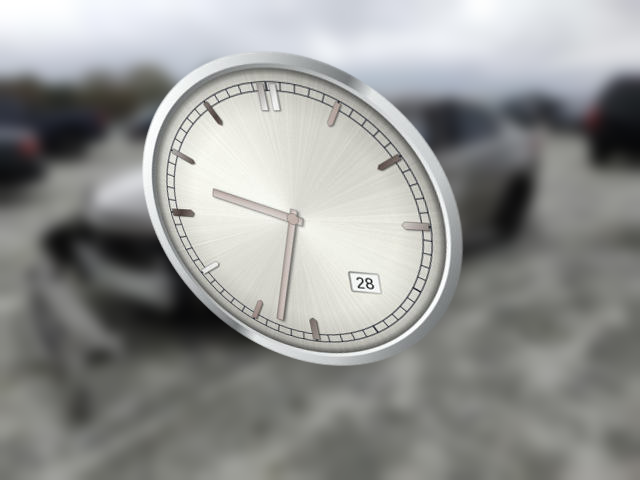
9:33
